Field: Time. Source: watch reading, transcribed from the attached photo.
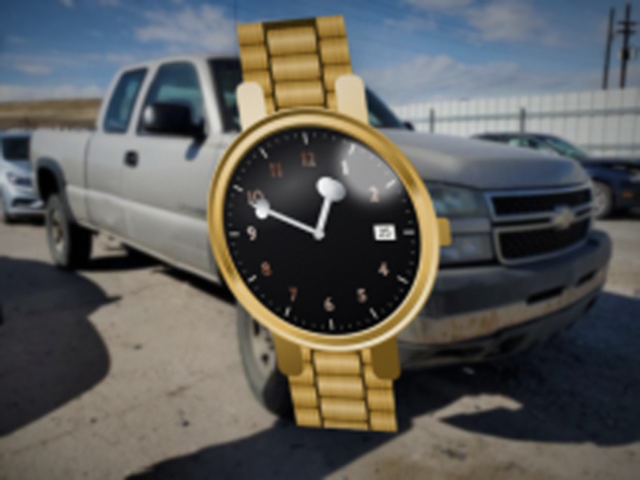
12:49
